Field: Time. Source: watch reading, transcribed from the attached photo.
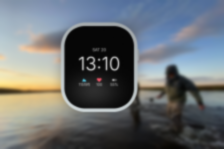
13:10
